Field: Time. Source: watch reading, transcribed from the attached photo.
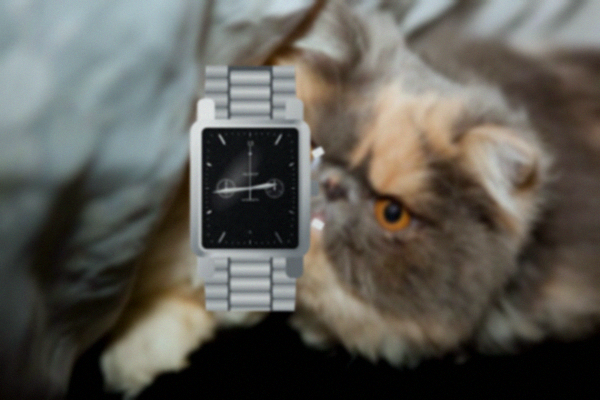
2:44
